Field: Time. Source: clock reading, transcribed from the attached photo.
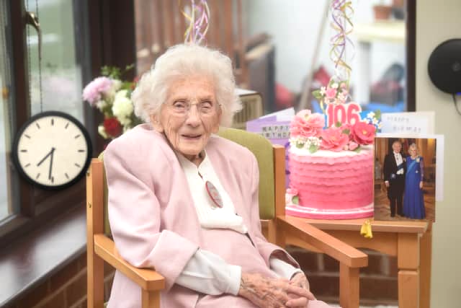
7:31
